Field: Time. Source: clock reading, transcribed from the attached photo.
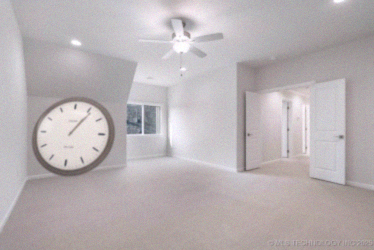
1:06
